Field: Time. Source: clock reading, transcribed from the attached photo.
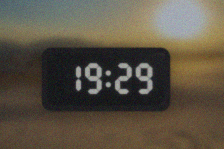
19:29
